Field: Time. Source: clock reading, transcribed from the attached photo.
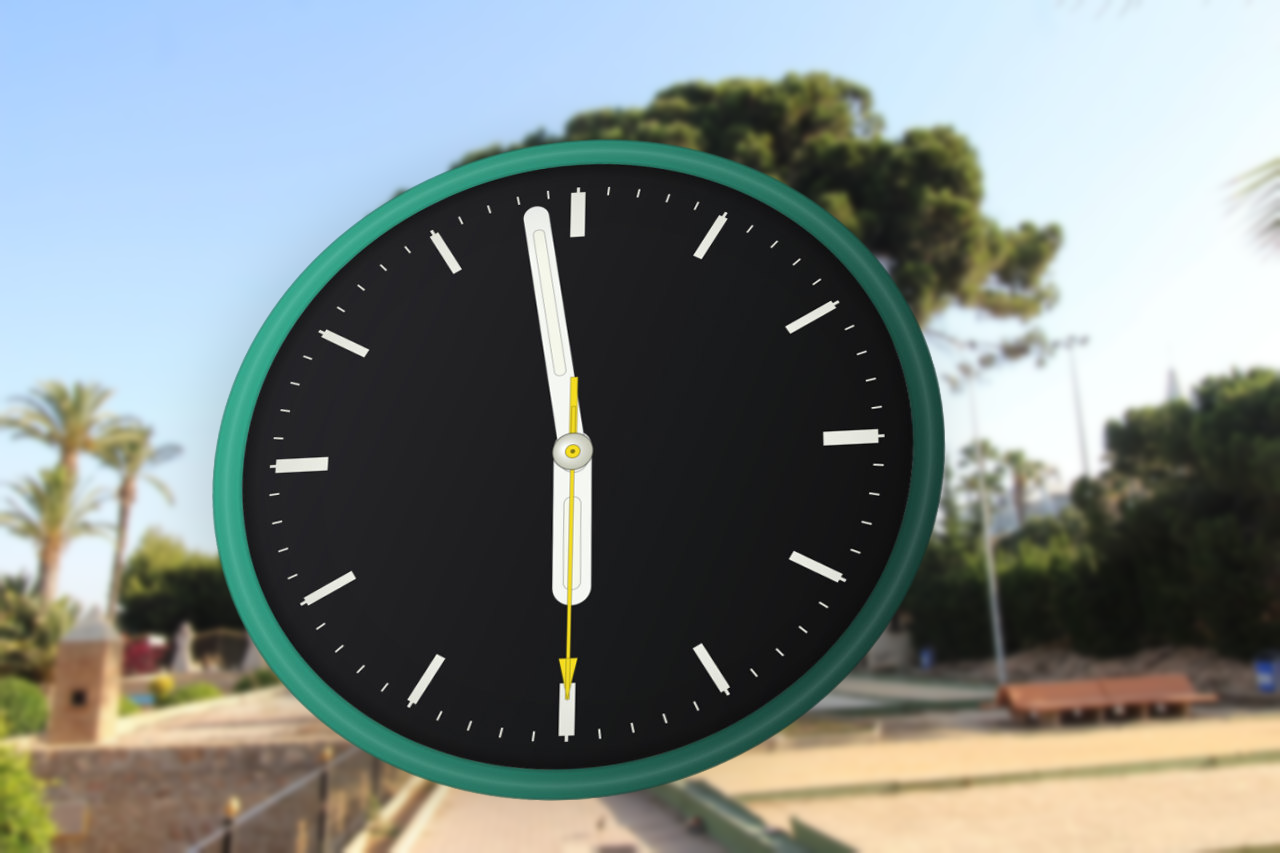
5:58:30
